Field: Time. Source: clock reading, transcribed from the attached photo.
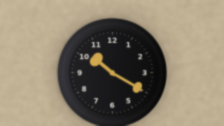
10:20
